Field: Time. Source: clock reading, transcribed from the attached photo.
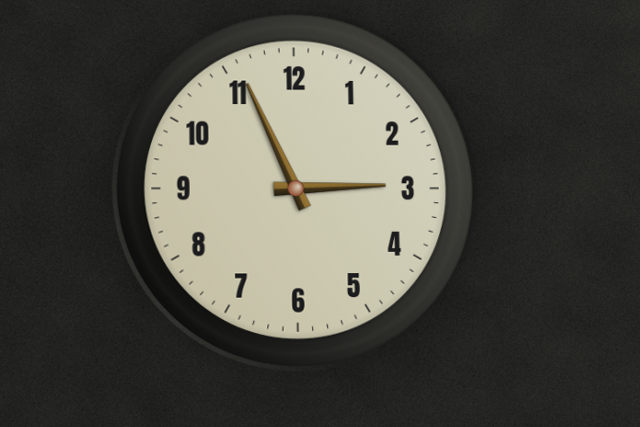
2:56
